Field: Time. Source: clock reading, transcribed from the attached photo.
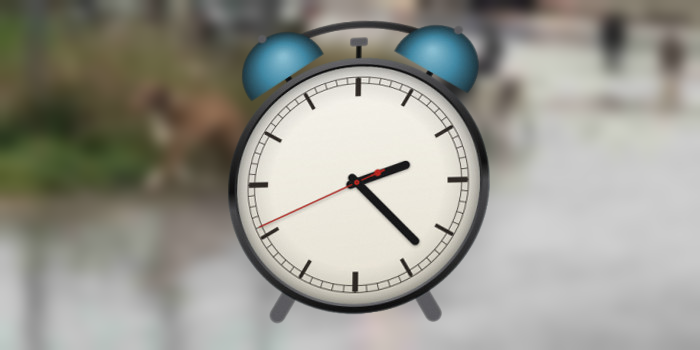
2:22:41
